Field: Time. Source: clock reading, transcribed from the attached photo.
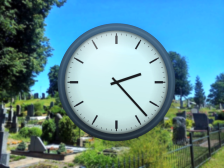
2:23
